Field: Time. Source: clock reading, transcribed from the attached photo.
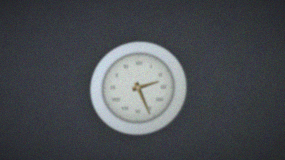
2:26
